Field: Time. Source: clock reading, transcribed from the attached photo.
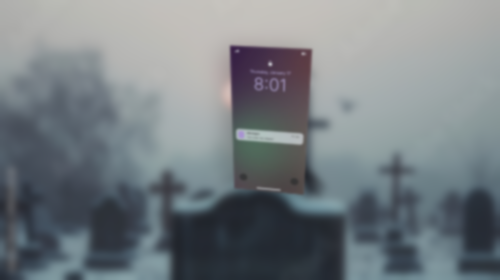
8:01
